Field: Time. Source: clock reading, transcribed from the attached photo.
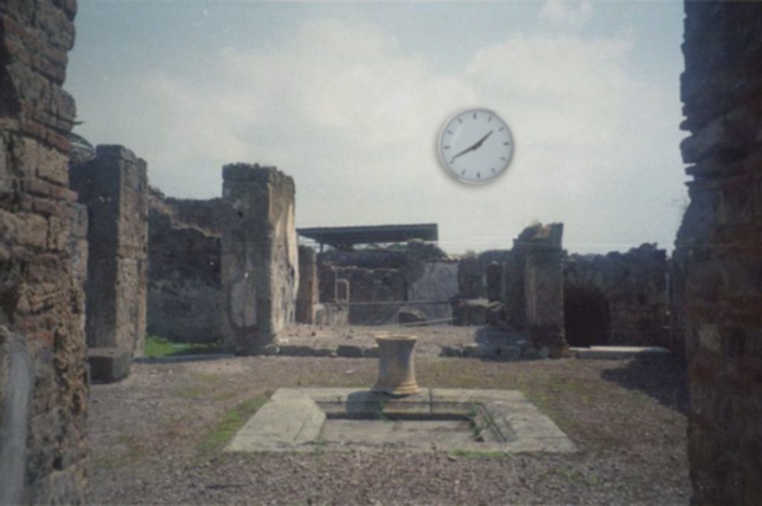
1:41
